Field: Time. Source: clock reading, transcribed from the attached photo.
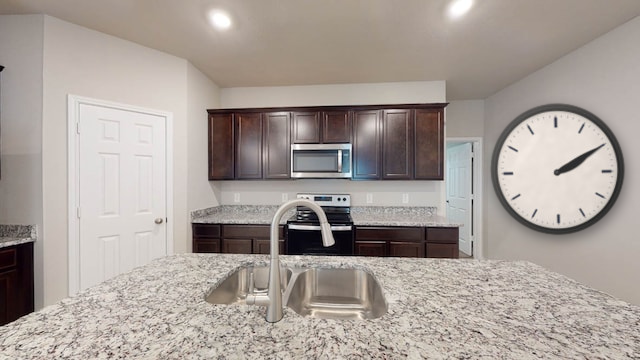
2:10
